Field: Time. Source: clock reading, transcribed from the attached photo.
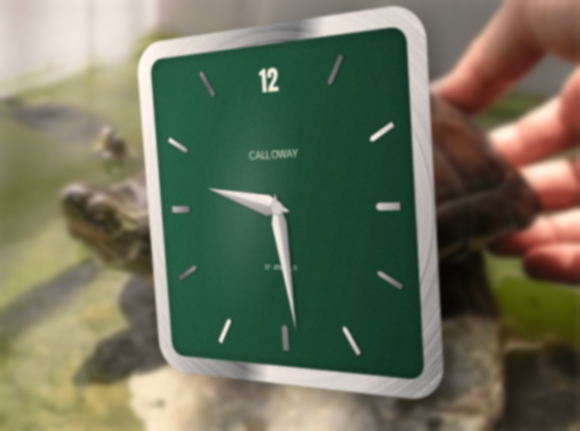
9:29
